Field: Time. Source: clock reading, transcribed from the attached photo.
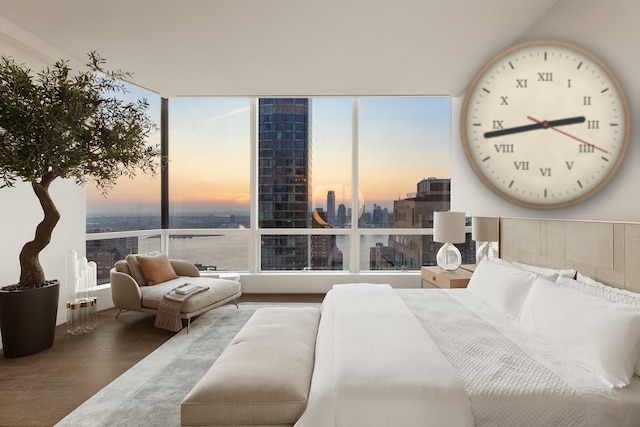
2:43:19
